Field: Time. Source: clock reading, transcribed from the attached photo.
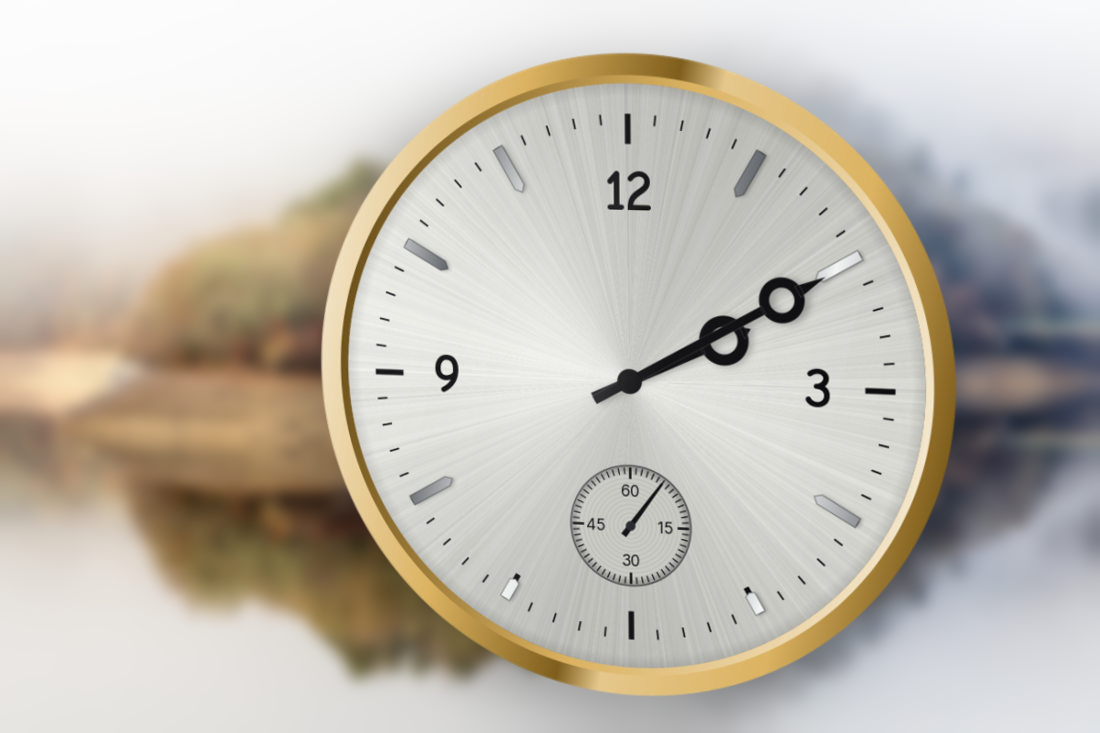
2:10:06
